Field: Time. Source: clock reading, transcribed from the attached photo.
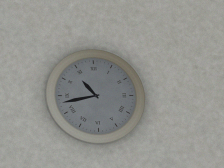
10:43
